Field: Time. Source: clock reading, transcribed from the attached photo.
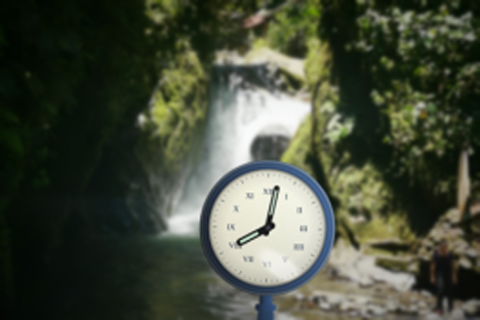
8:02
